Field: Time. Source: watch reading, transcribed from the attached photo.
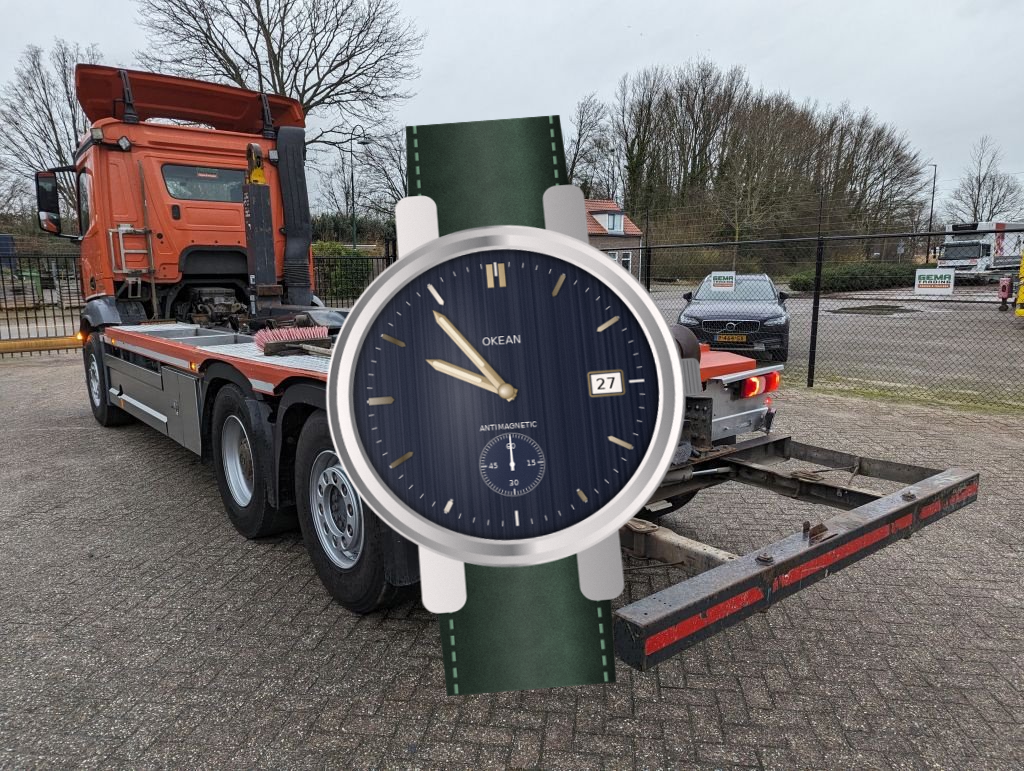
9:54
